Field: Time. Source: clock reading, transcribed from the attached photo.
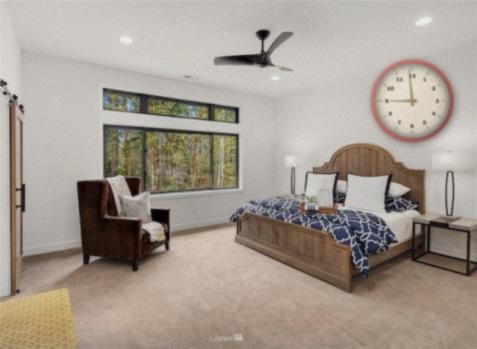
8:59
